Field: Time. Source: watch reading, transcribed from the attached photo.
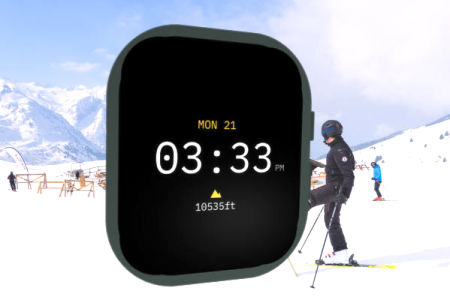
3:33
